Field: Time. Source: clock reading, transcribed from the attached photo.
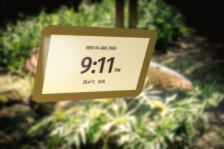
9:11
